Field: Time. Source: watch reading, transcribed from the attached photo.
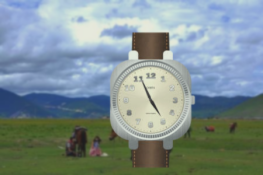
4:56
